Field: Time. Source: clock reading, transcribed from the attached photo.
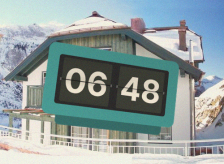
6:48
